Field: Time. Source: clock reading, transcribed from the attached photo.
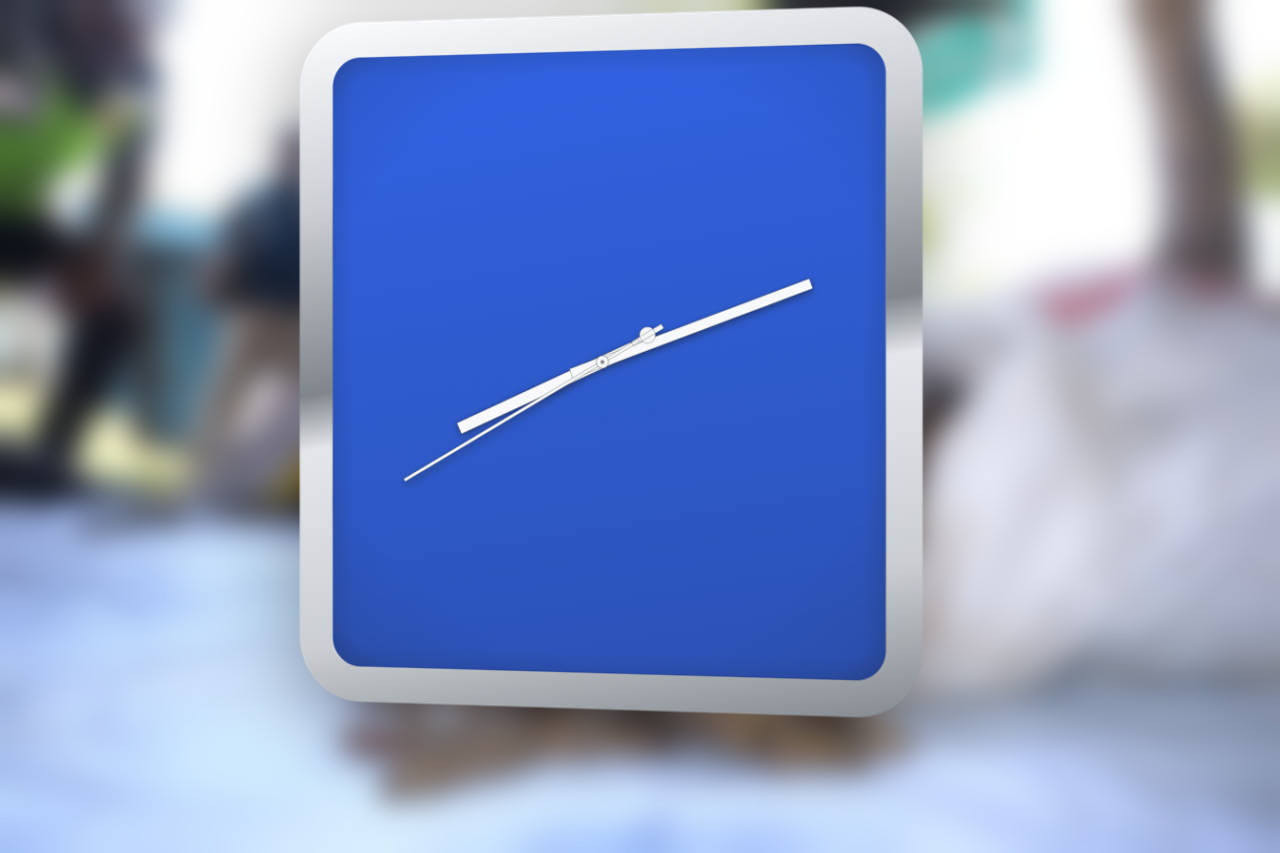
8:11:40
